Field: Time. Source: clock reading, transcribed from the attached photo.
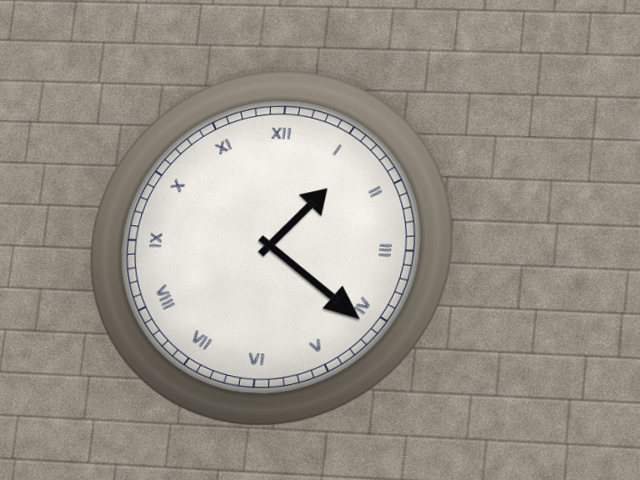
1:21
